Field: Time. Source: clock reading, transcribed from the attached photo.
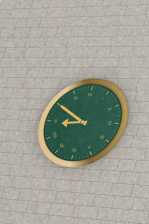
8:50
